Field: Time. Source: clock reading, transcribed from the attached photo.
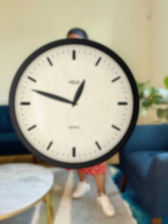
12:48
